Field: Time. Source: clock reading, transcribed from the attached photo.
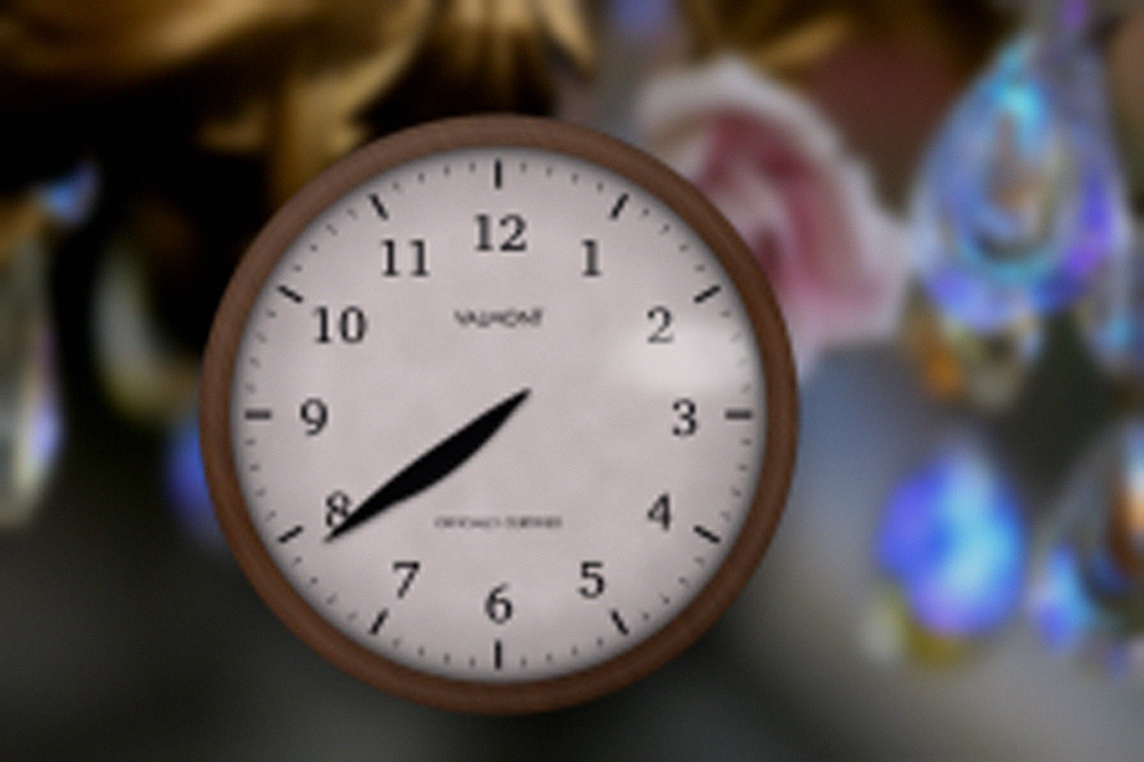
7:39
